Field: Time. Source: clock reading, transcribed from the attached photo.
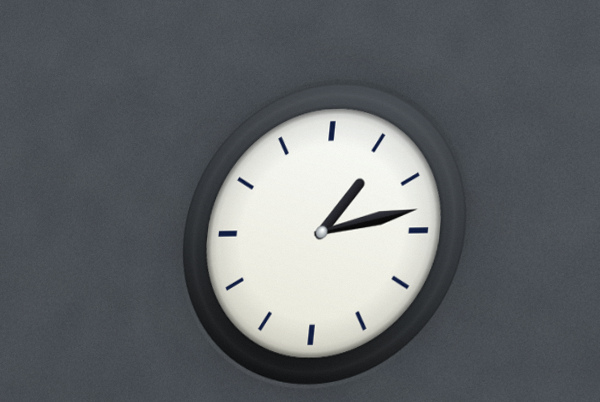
1:13
